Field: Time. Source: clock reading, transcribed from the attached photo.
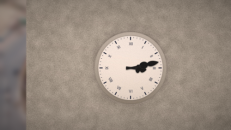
3:13
